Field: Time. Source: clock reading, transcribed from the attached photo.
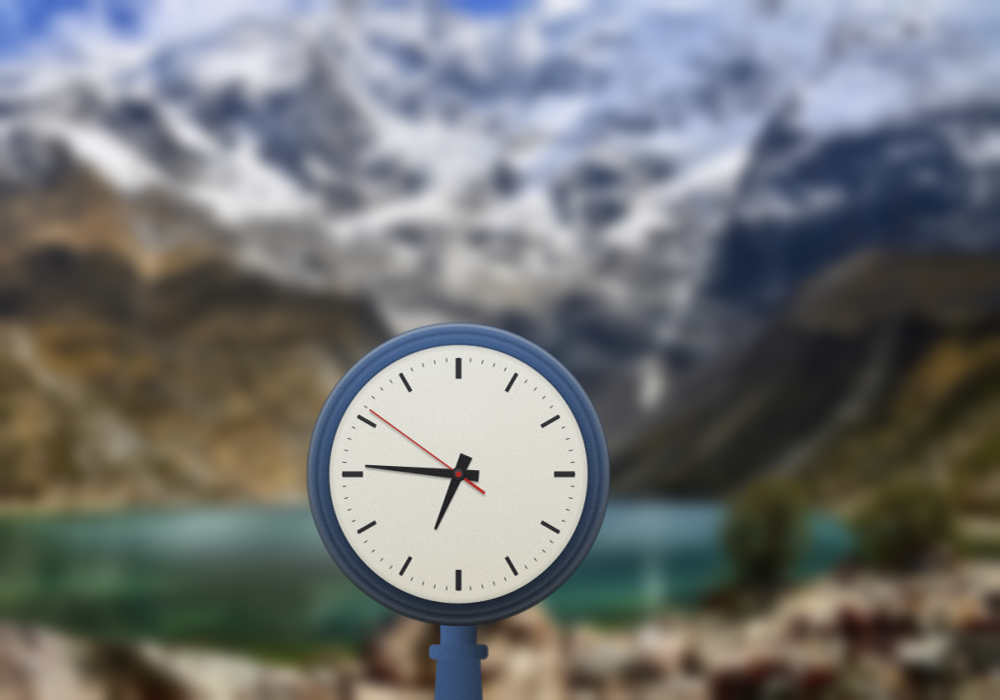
6:45:51
